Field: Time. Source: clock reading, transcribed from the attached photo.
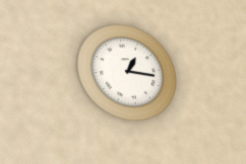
1:17
